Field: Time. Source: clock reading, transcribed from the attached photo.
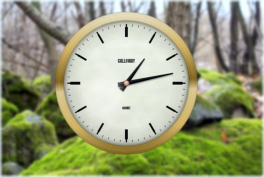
1:13
